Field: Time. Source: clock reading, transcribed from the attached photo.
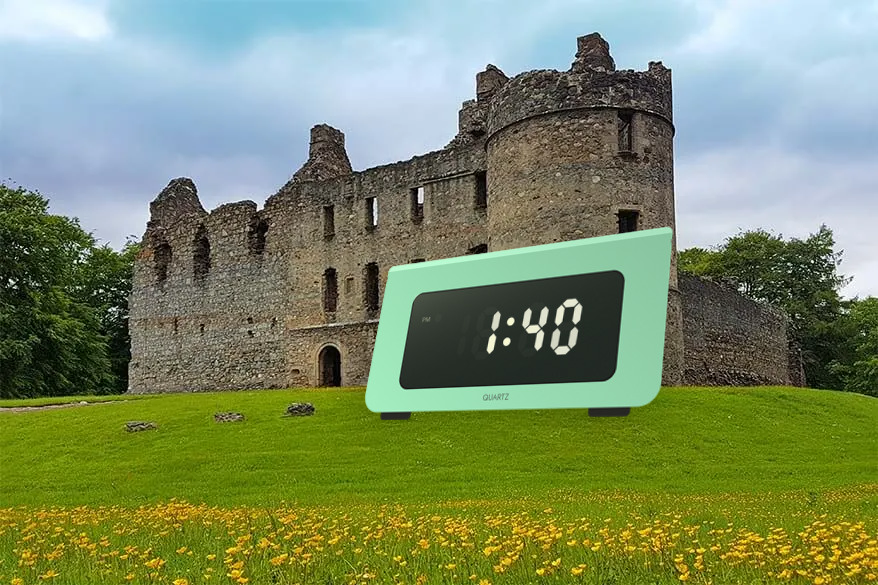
1:40
